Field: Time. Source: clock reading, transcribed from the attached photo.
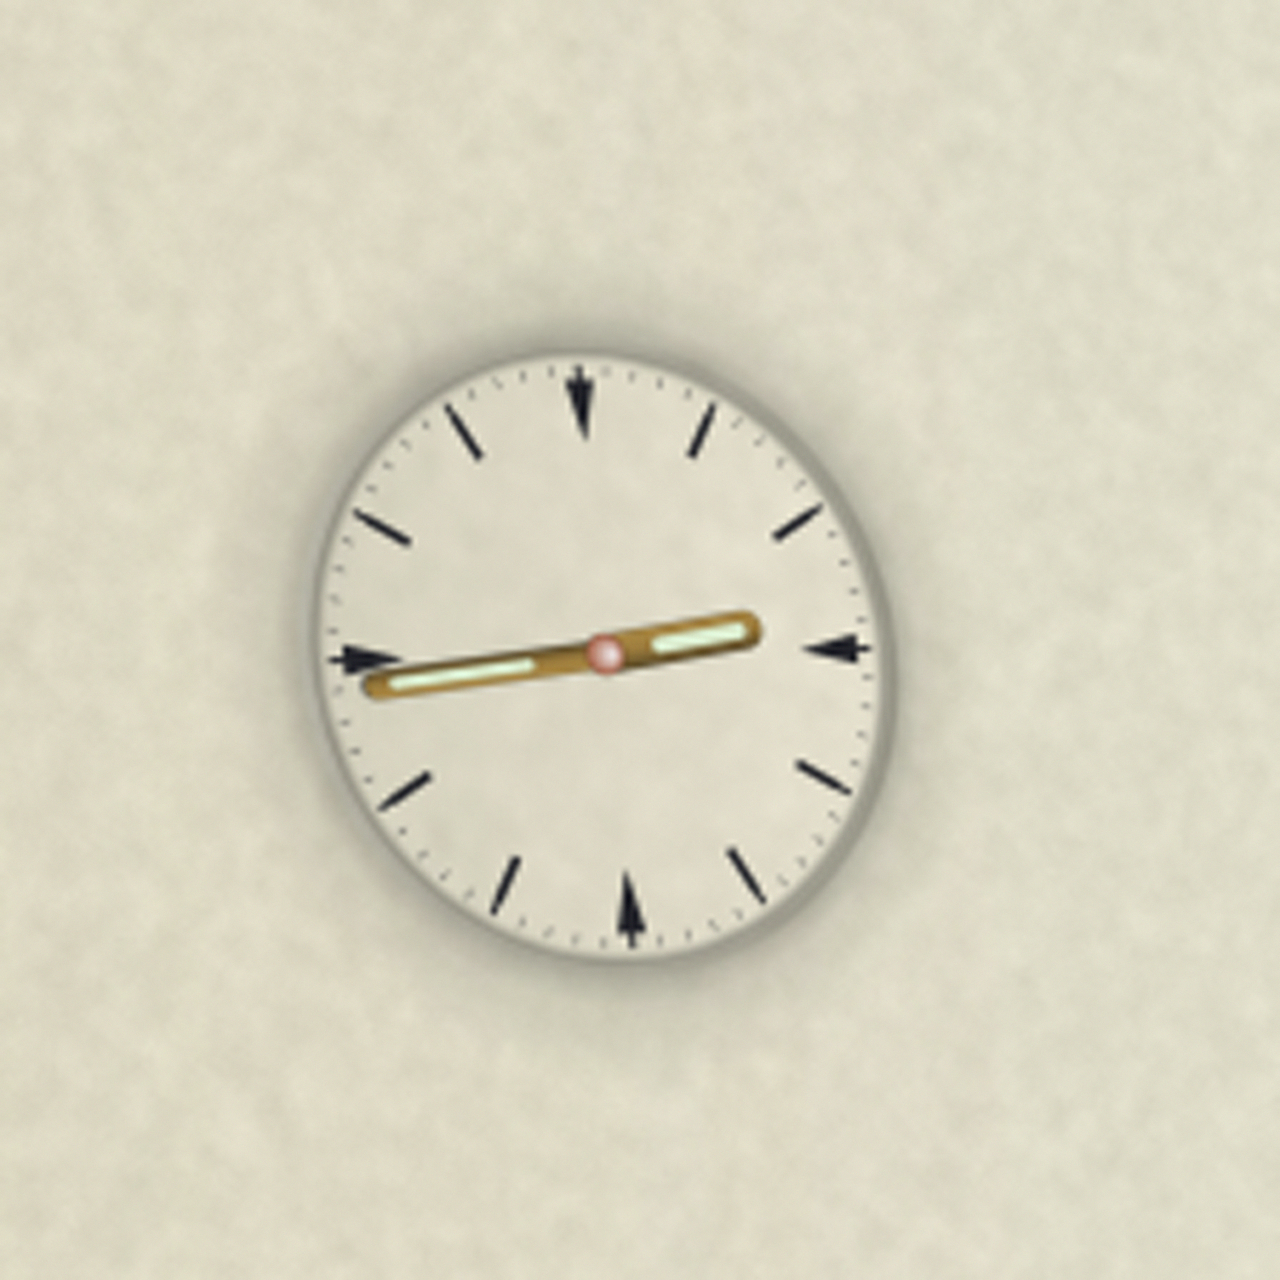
2:44
